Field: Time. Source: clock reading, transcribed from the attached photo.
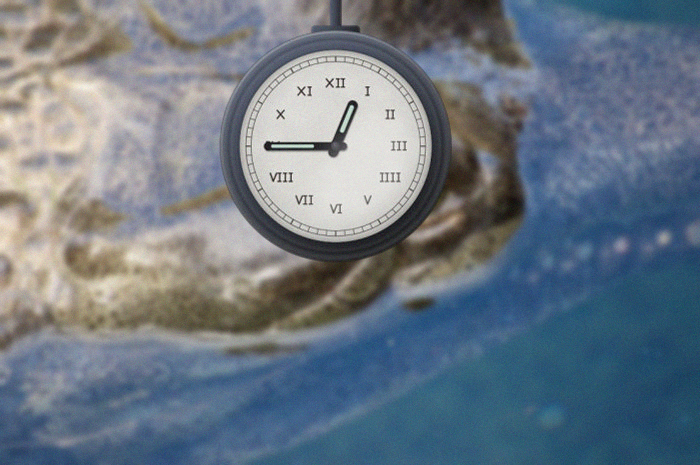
12:45
